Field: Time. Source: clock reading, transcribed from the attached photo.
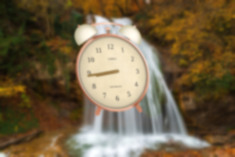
8:44
